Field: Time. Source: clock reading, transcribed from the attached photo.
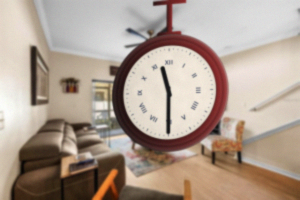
11:30
